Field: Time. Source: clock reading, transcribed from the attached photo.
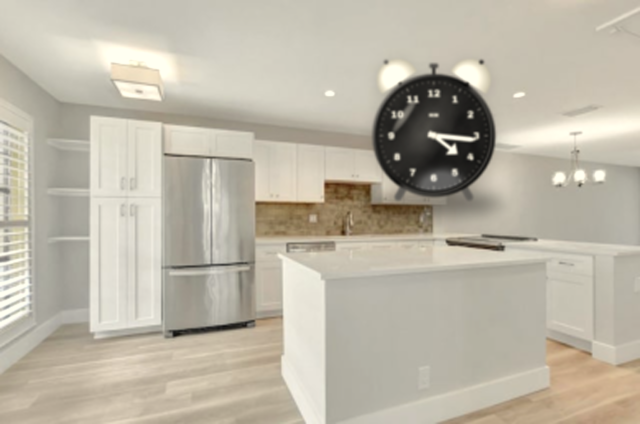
4:16
